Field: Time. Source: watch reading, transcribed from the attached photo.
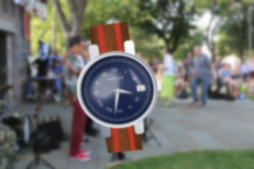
3:32
